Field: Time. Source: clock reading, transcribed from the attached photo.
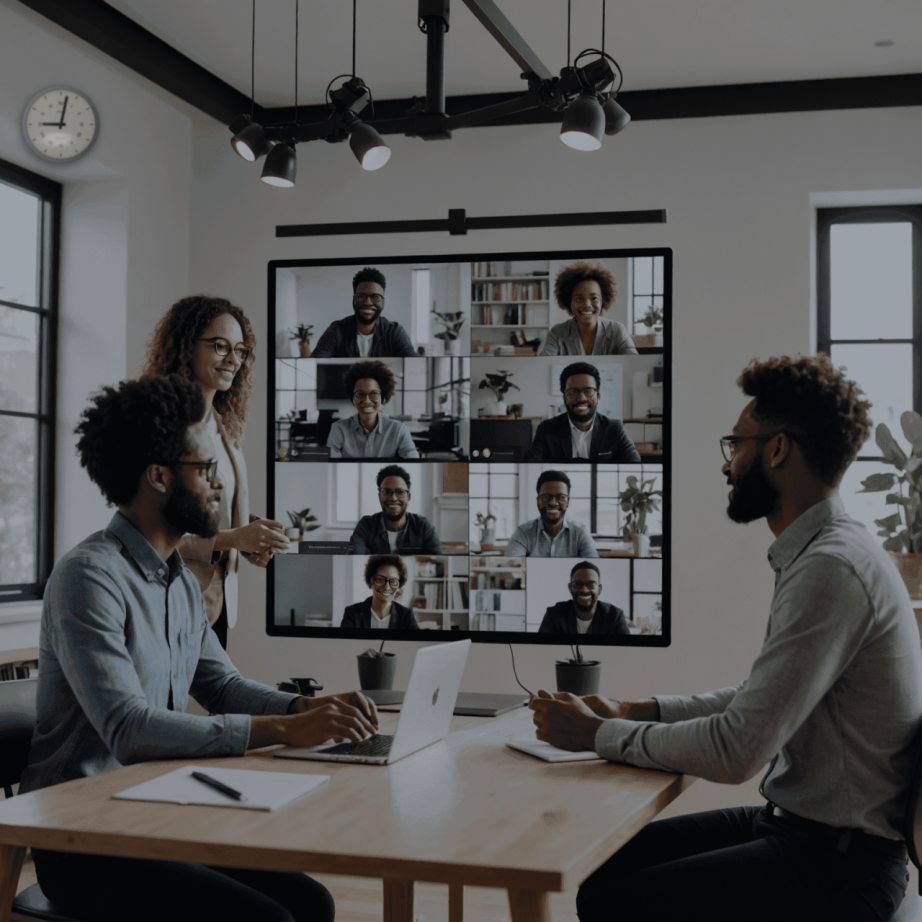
9:02
